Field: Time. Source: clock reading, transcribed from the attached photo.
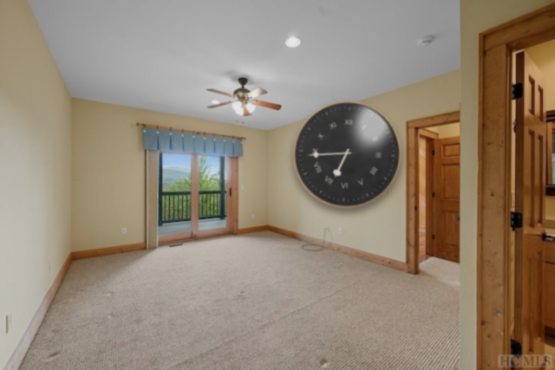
6:44
